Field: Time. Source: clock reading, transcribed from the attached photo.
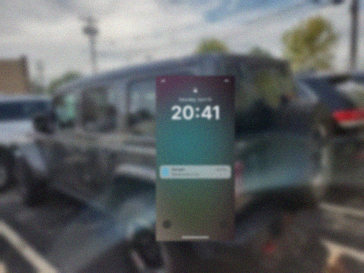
20:41
